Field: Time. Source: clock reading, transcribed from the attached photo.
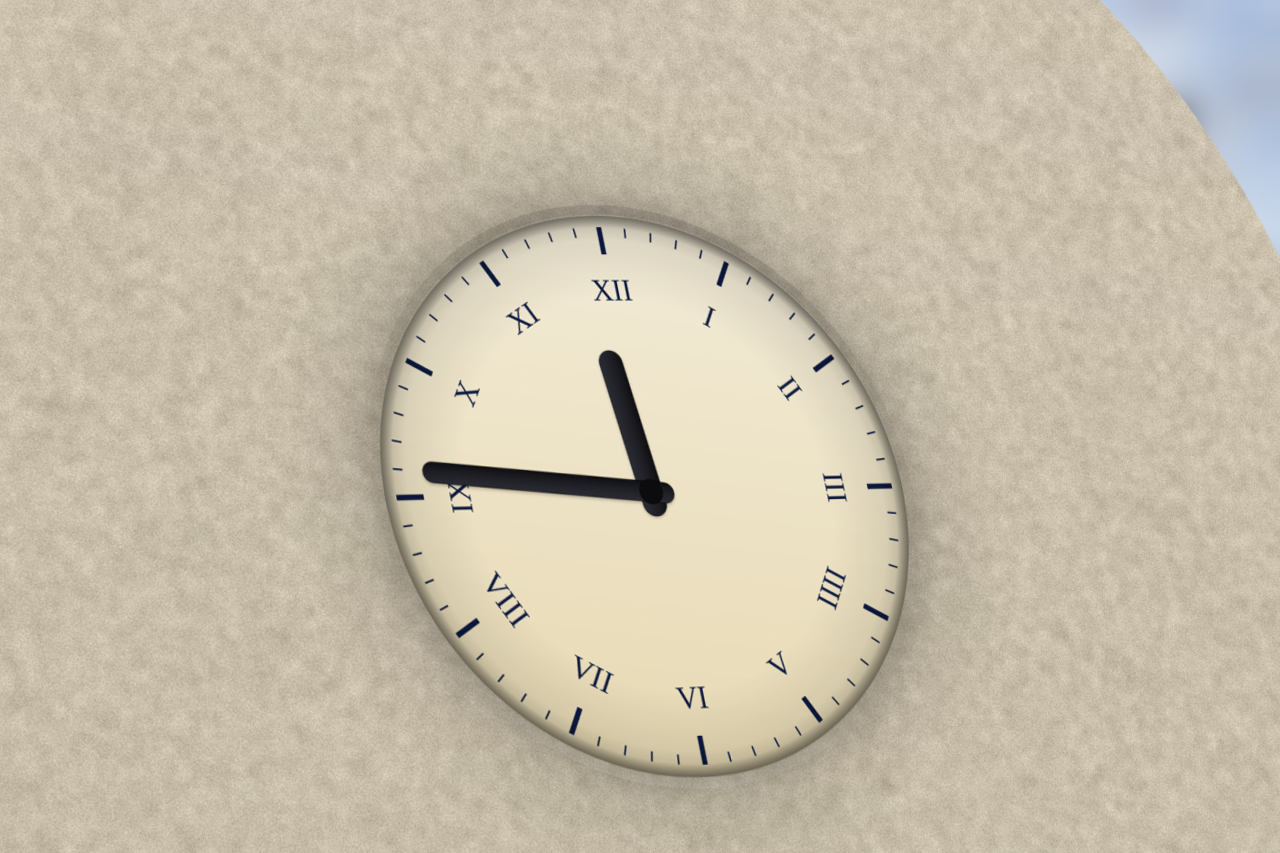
11:46
